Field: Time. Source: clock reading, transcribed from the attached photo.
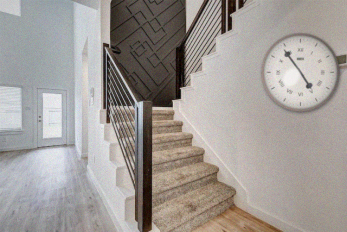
4:54
